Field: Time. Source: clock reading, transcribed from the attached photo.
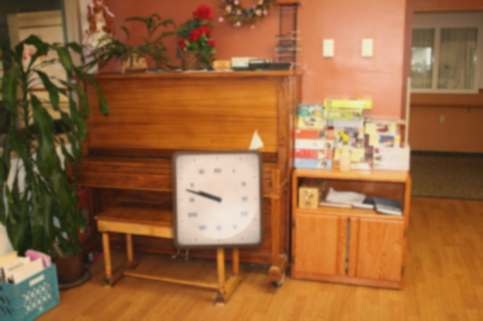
9:48
